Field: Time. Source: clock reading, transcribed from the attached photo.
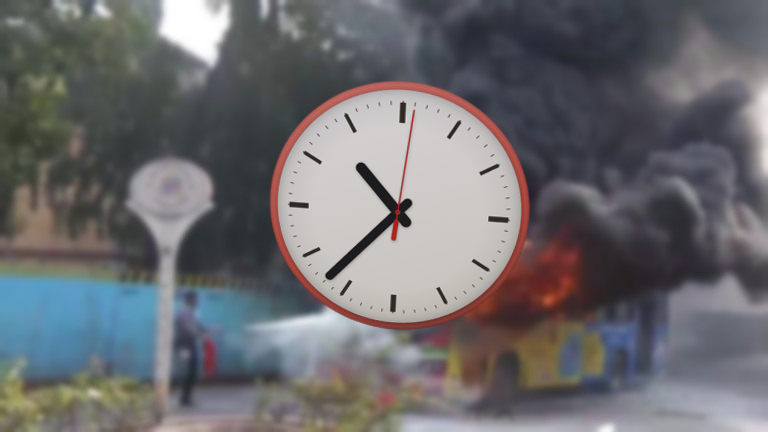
10:37:01
